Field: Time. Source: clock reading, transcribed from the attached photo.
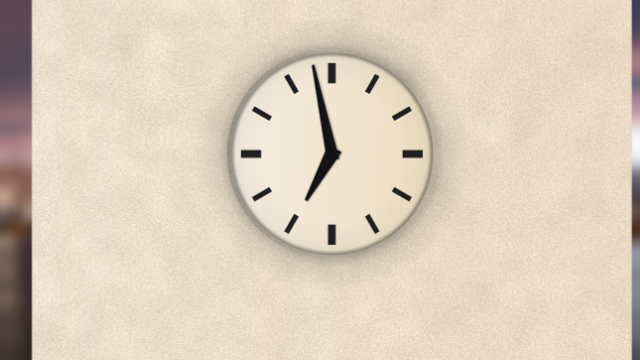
6:58
